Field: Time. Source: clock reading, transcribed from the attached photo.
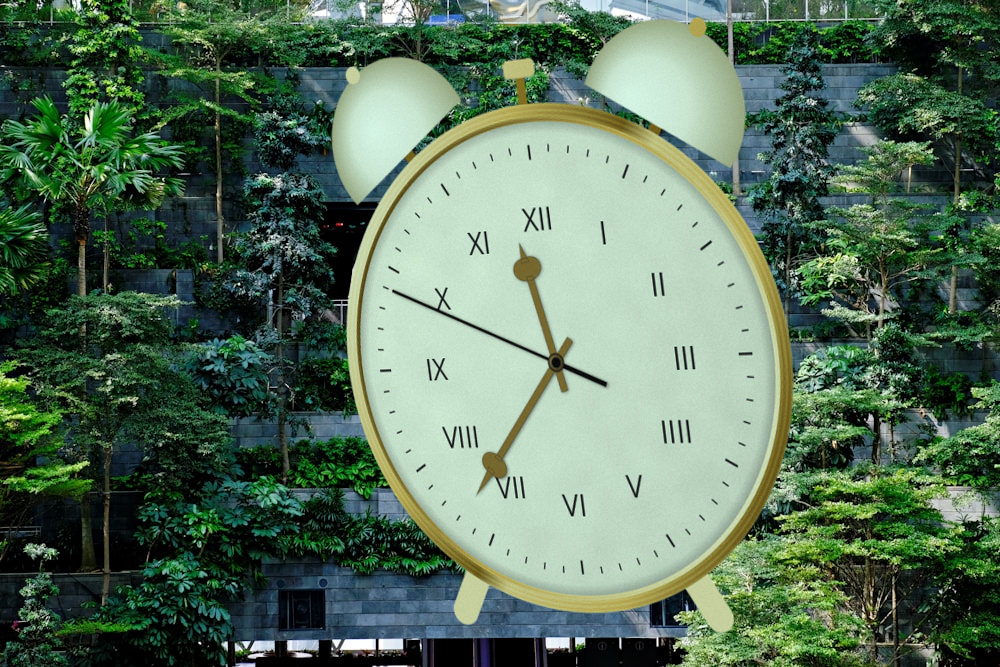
11:36:49
